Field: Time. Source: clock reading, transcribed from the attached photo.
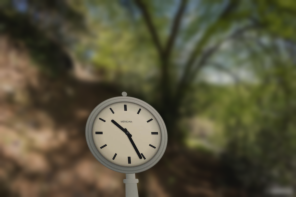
10:26
